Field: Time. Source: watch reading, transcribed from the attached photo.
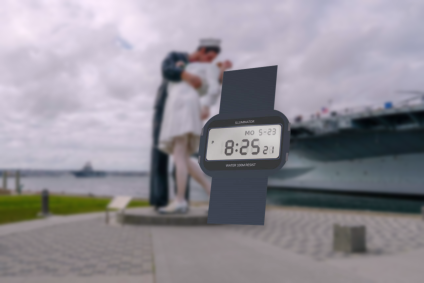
8:25:21
